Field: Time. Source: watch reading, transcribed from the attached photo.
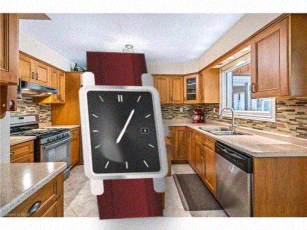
7:05
